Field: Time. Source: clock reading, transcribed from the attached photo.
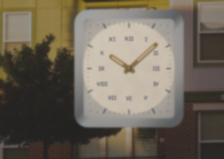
10:08
